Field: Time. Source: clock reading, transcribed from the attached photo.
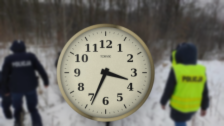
3:34
